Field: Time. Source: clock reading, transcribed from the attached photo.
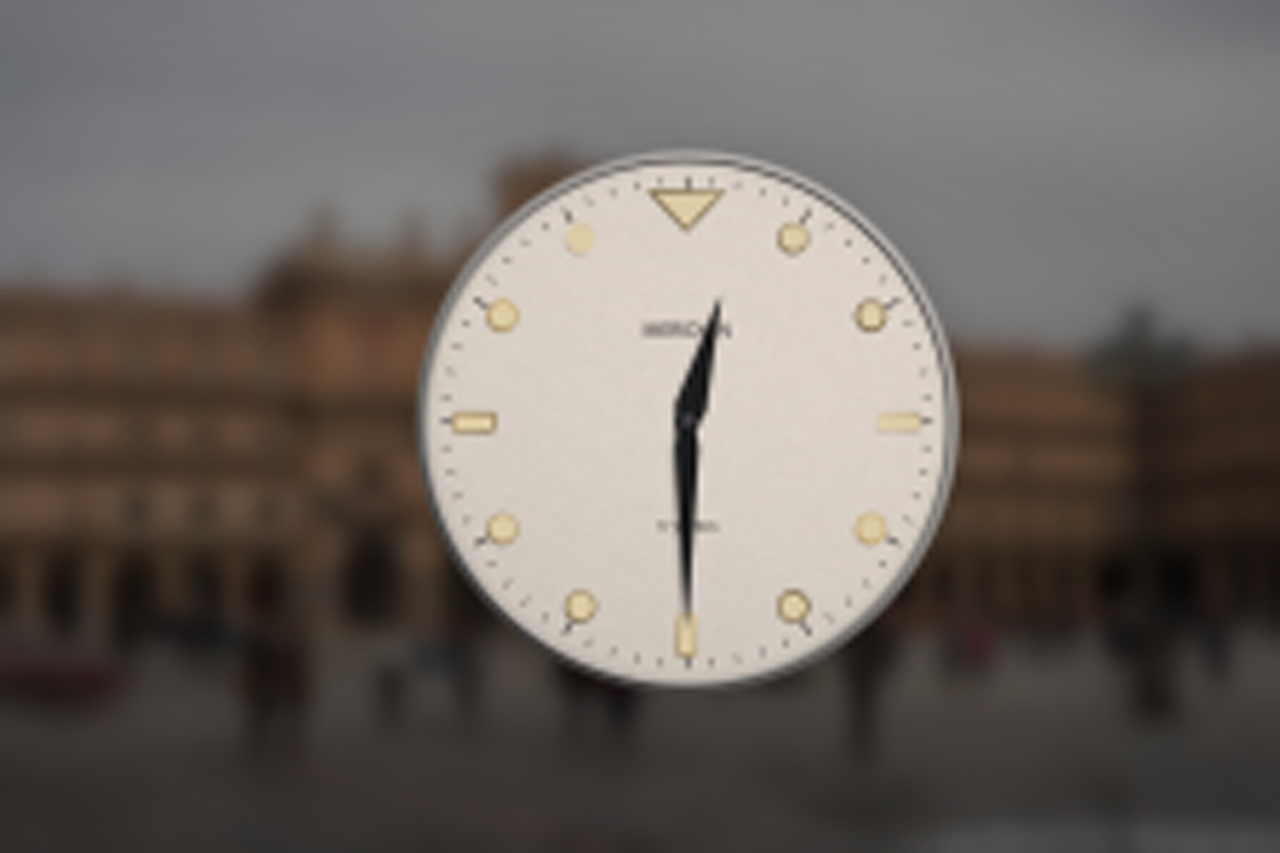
12:30
